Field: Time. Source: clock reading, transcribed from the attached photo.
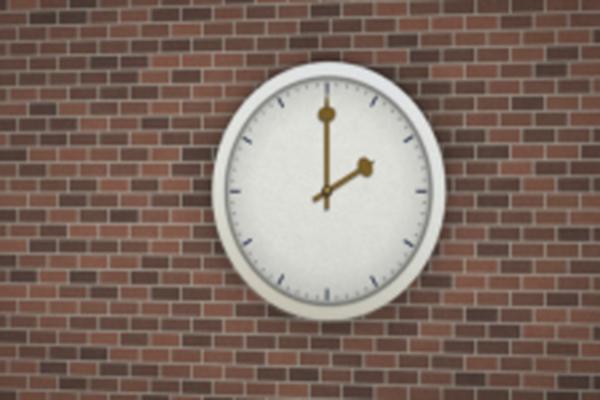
2:00
